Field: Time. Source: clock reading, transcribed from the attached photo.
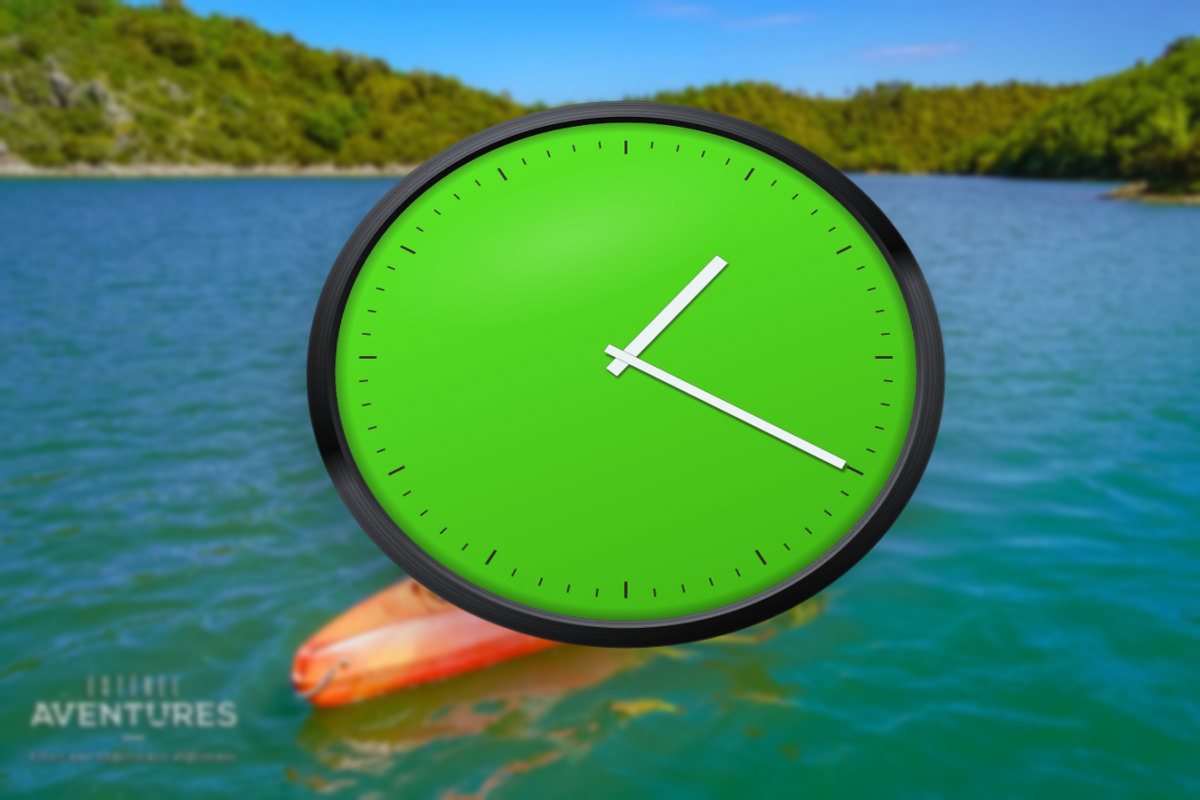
1:20
